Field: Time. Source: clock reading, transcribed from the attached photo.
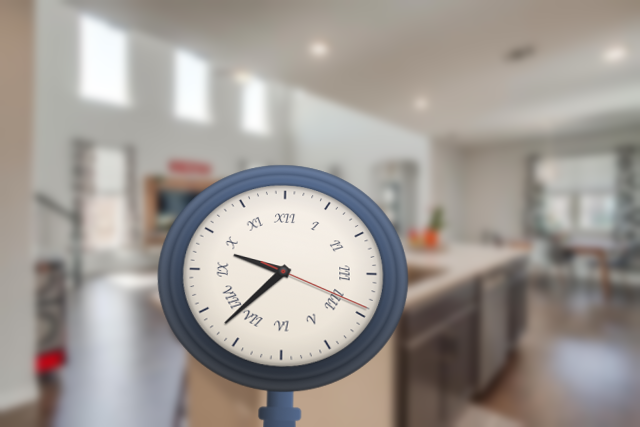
9:37:19
